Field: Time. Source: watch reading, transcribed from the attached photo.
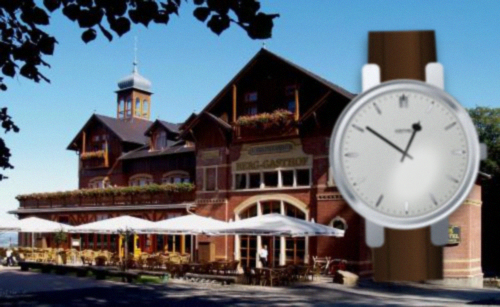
12:51
